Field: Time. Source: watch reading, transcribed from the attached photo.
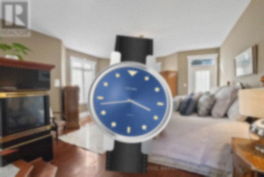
3:43
